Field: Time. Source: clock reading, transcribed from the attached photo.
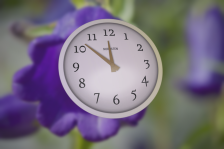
11:52
